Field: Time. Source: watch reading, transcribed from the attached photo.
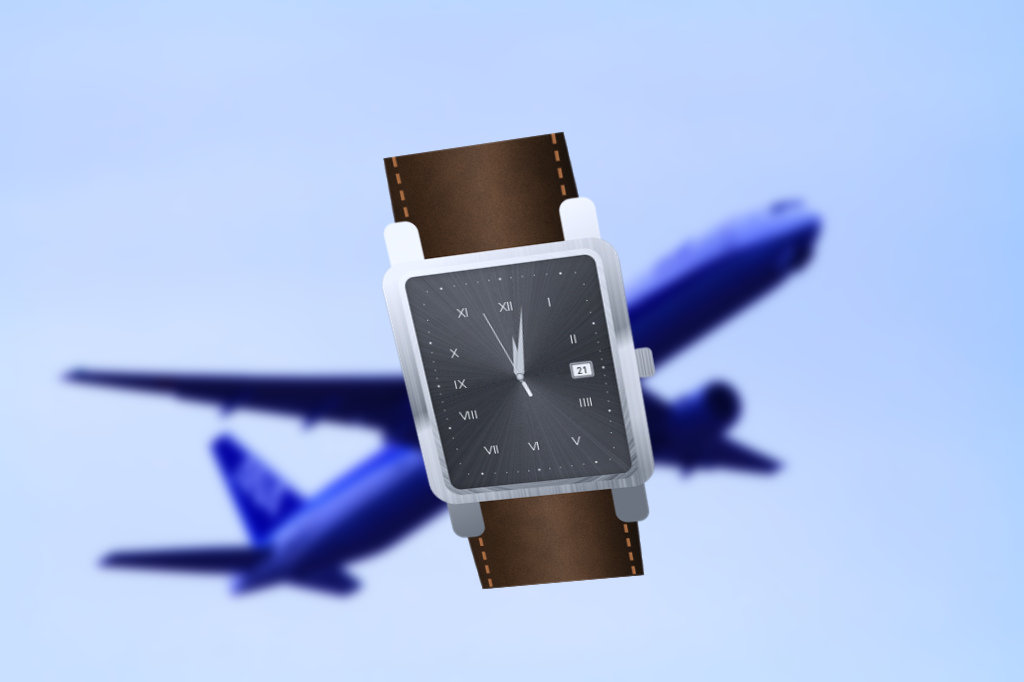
12:01:57
